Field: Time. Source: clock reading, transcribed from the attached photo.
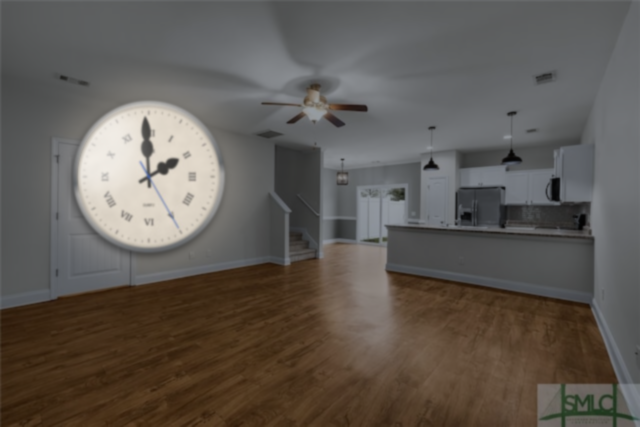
1:59:25
